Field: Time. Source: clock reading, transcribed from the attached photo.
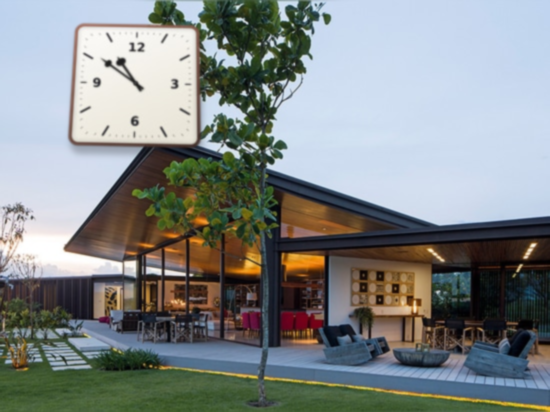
10:51
